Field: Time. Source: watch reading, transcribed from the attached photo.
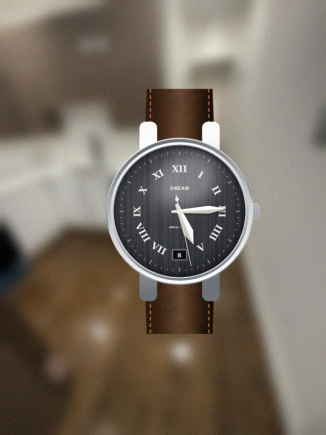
5:14:28
